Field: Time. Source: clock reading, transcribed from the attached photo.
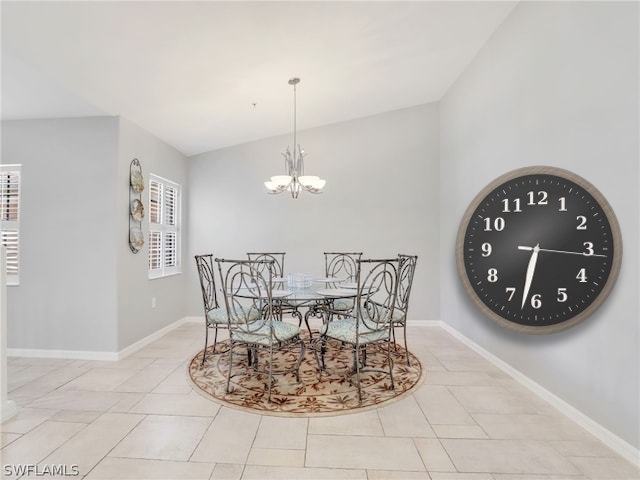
6:32:16
